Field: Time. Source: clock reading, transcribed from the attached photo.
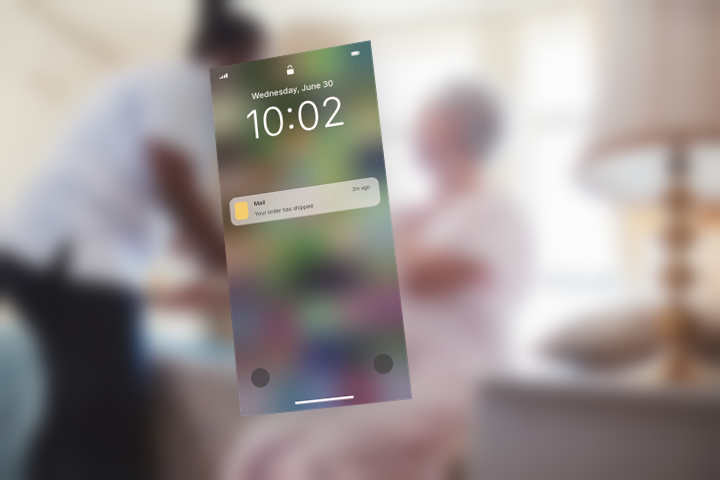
10:02
